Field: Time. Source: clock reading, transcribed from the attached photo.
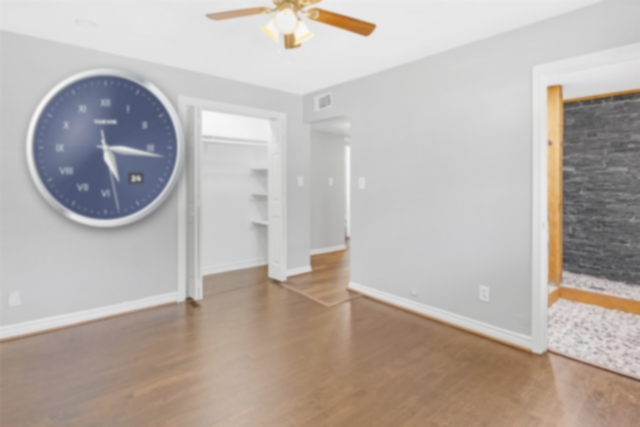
5:16:28
